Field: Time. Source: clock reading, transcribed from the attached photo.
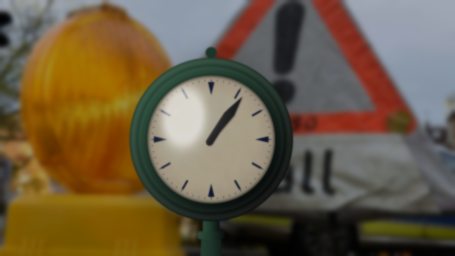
1:06
